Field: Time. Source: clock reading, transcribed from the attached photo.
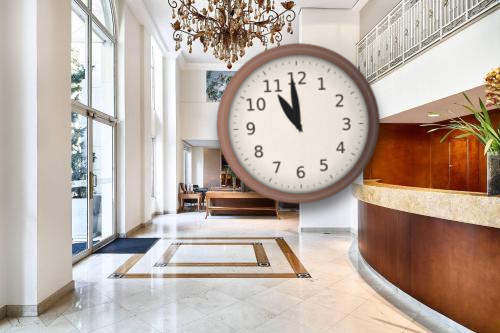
10:59
